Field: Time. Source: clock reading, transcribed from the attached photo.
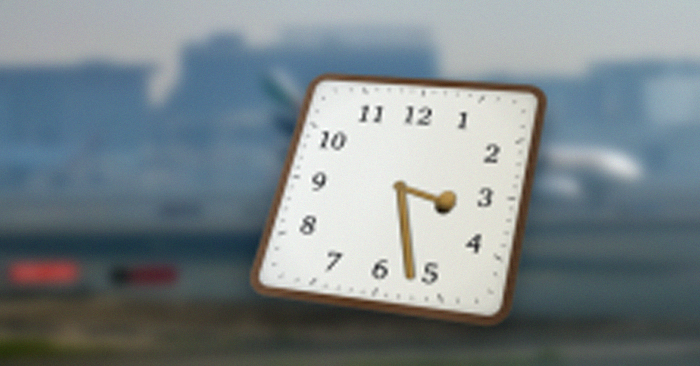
3:27
